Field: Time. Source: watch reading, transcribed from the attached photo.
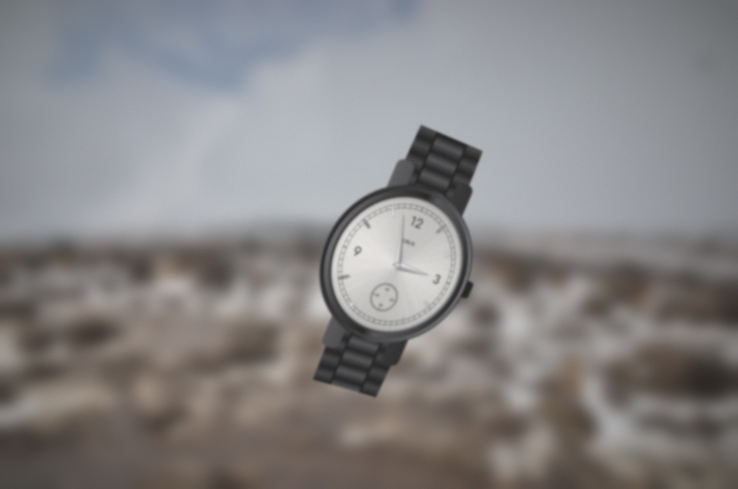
2:57
